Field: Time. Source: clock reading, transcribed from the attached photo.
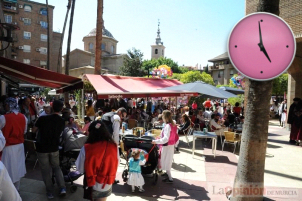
4:59
